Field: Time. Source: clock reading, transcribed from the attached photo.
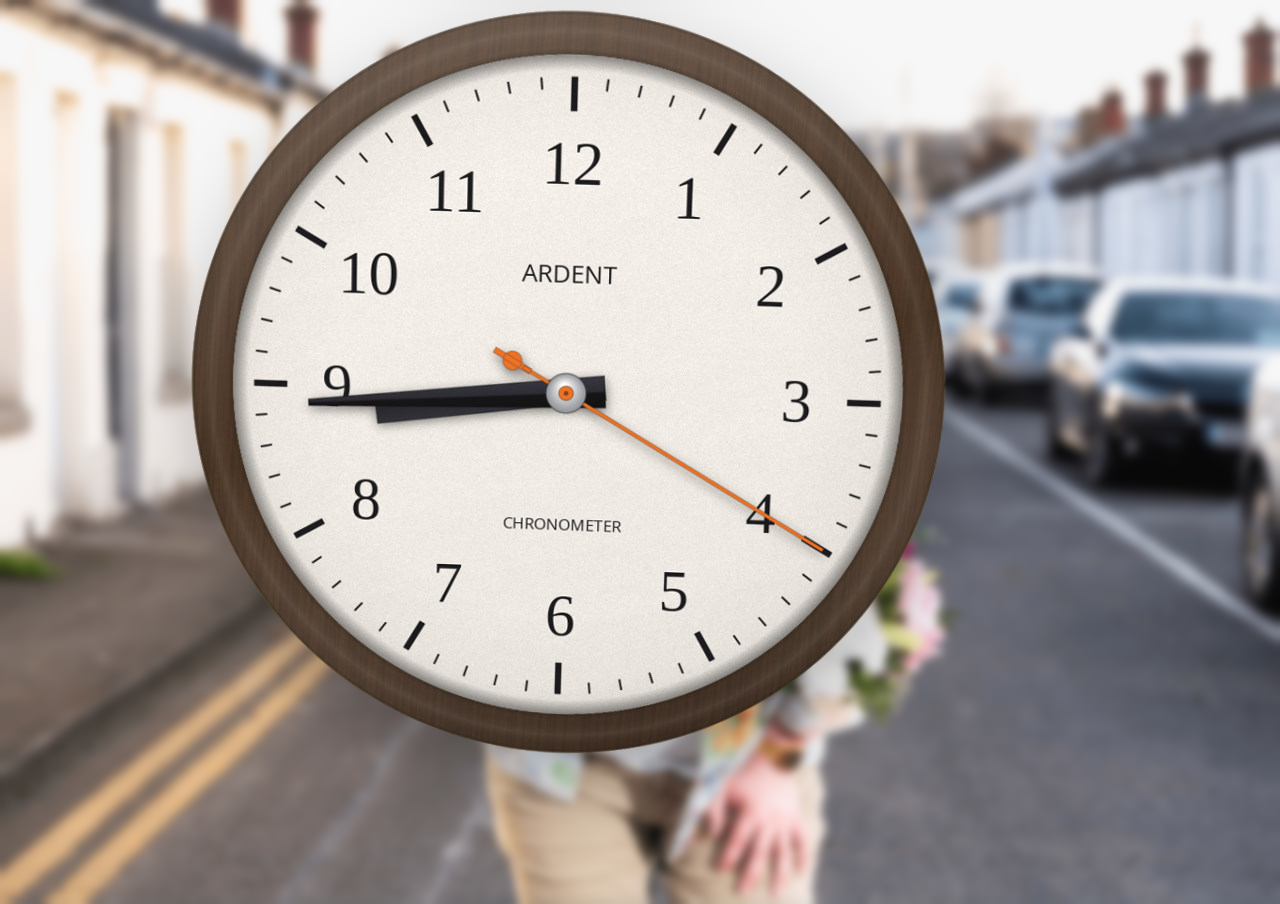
8:44:20
